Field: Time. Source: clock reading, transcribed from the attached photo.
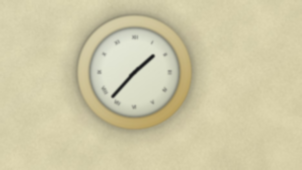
1:37
